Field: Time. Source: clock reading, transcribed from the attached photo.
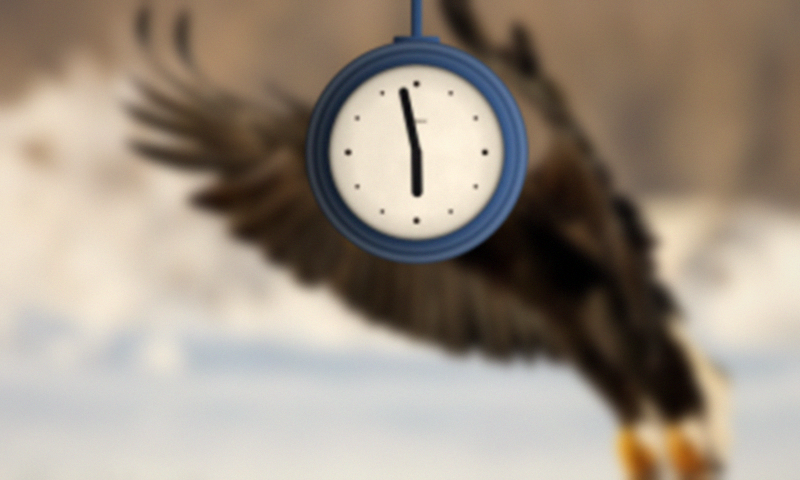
5:58
